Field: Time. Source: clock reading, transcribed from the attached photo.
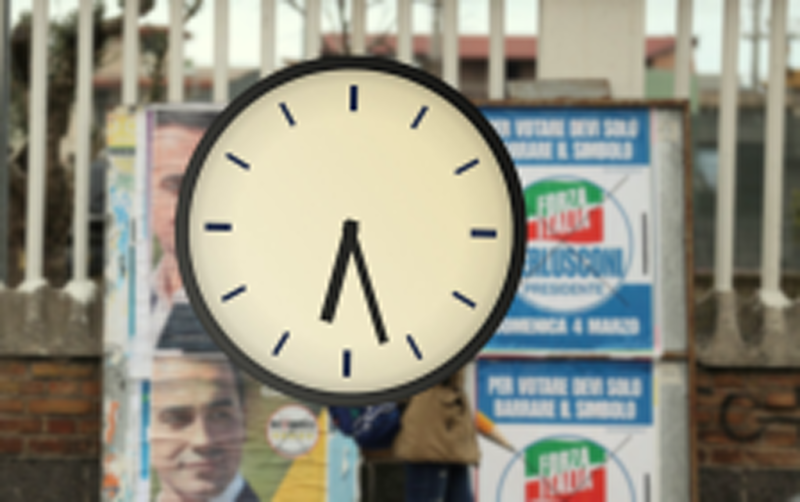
6:27
